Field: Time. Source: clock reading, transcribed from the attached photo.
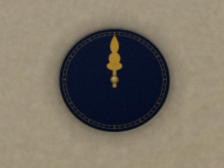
12:00
